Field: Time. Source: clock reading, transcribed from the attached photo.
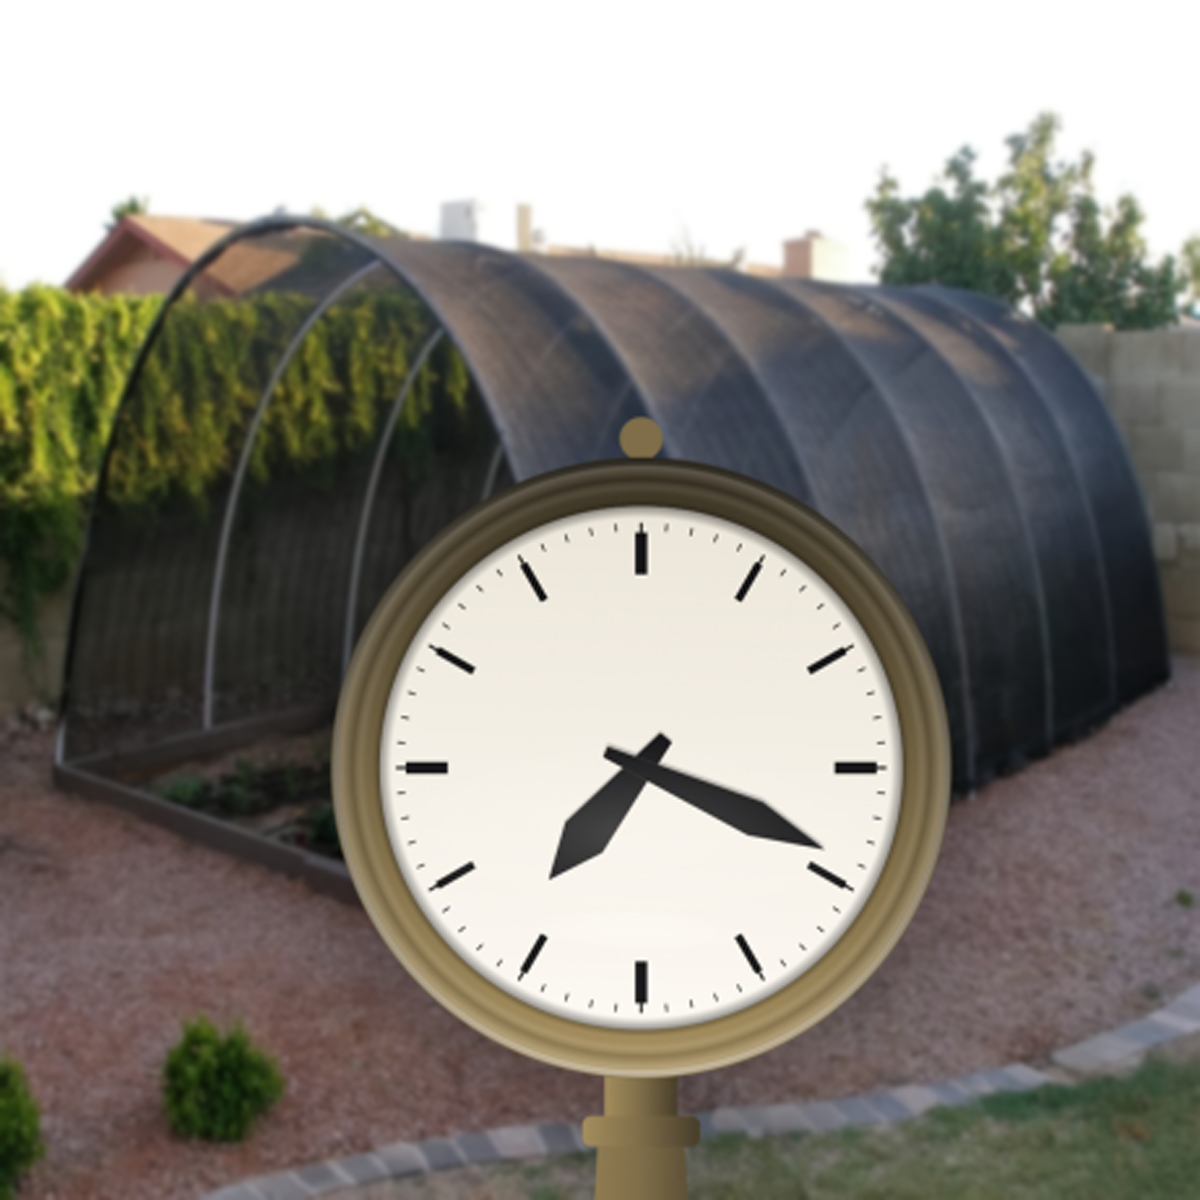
7:19
